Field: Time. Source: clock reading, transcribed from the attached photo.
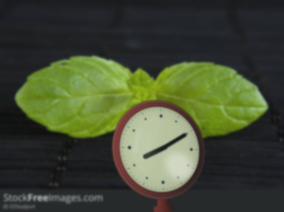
8:10
